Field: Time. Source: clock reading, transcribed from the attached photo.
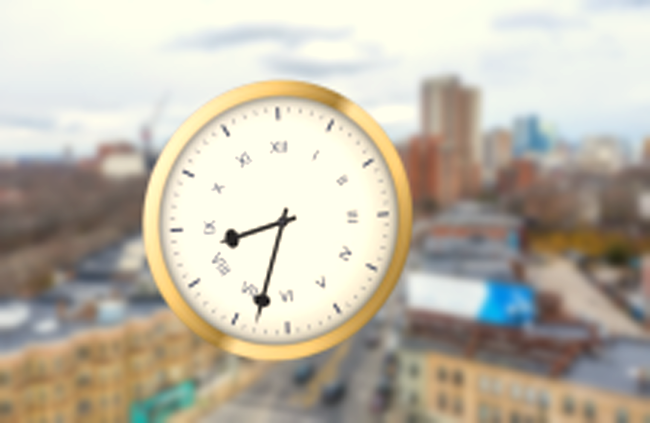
8:33
